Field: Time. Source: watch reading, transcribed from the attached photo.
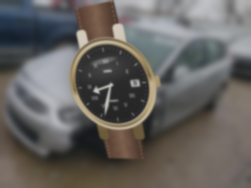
8:34
